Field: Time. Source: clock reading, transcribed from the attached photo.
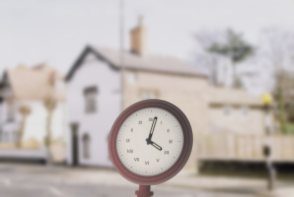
4:02
